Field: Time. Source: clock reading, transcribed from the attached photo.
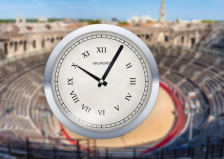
10:05
